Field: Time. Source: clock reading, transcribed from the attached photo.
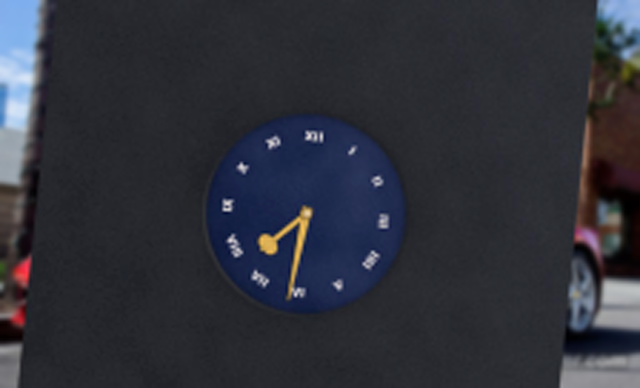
7:31
